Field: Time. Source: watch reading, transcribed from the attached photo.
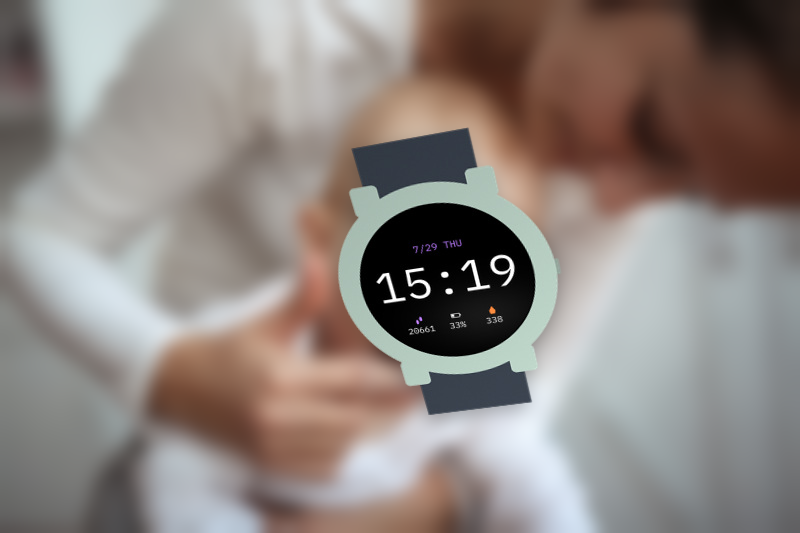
15:19
